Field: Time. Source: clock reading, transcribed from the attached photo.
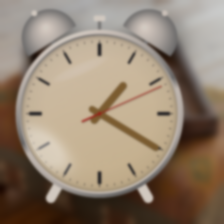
1:20:11
